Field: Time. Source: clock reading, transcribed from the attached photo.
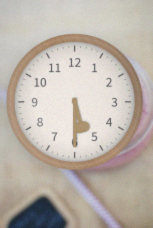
5:30
